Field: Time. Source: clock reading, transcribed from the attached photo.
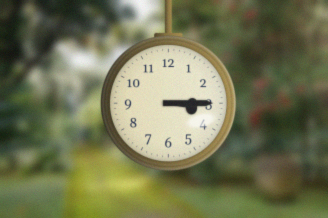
3:15
